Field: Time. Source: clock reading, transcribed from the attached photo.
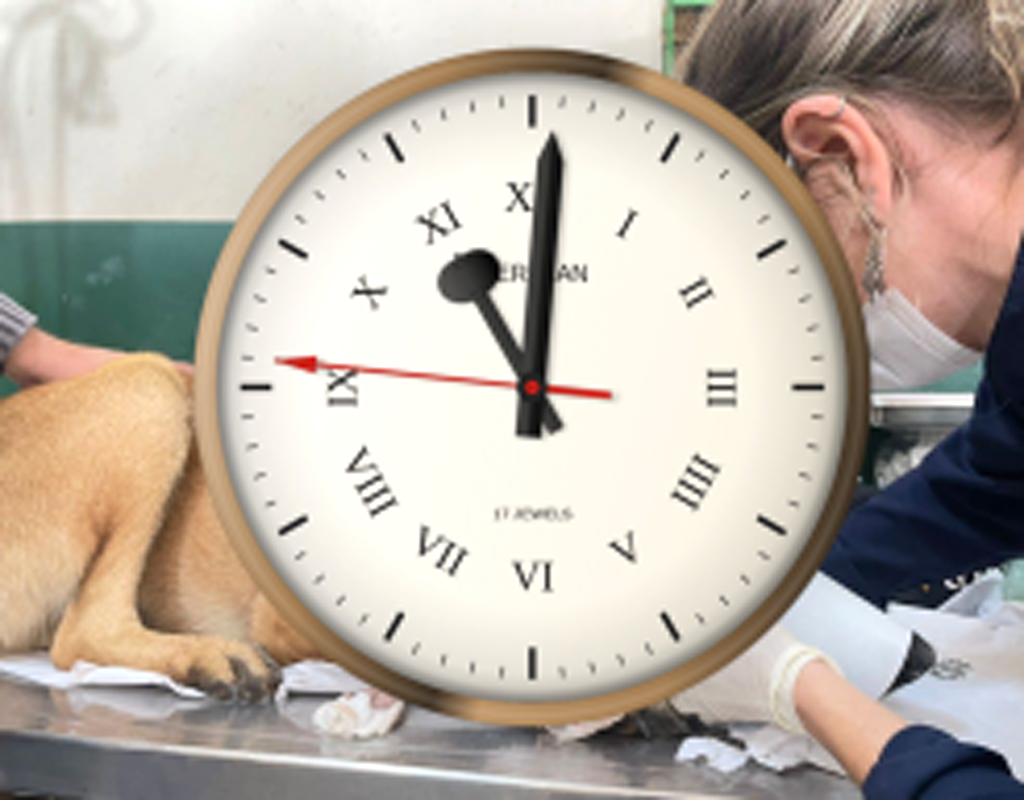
11:00:46
